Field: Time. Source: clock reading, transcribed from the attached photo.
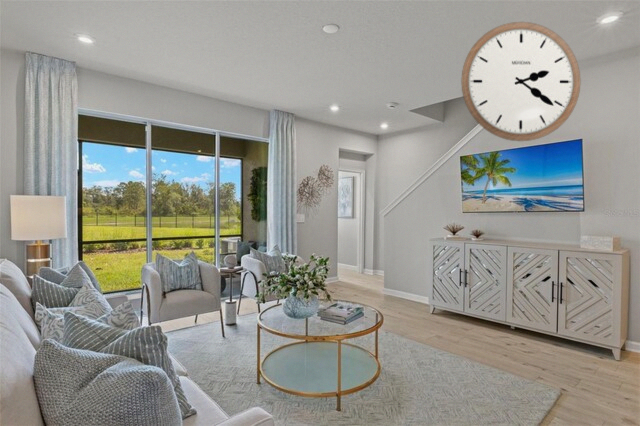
2:21
